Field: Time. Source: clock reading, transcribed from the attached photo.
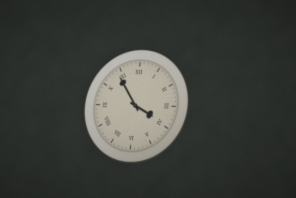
3:54
